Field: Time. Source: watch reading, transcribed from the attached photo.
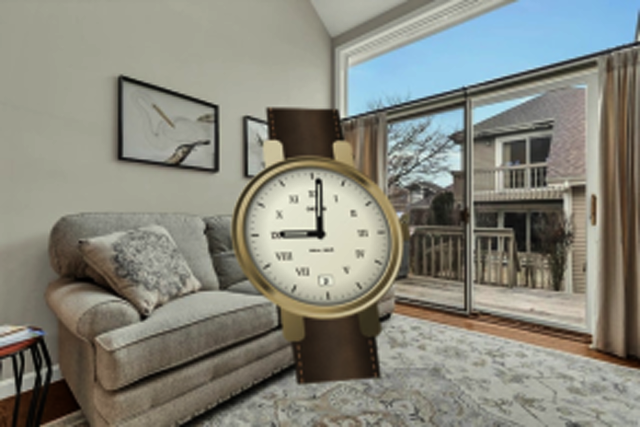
9:01
